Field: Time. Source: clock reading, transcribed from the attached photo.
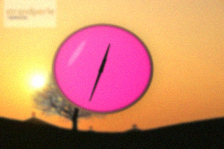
12:33
